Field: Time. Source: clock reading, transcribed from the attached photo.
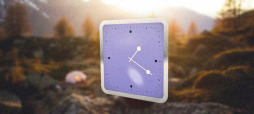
1:20
